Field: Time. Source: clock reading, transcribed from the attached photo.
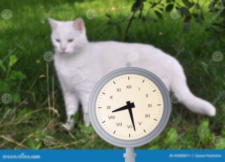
8:28
